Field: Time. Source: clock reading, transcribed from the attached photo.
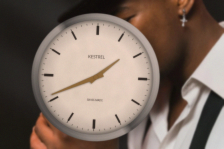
1:41
